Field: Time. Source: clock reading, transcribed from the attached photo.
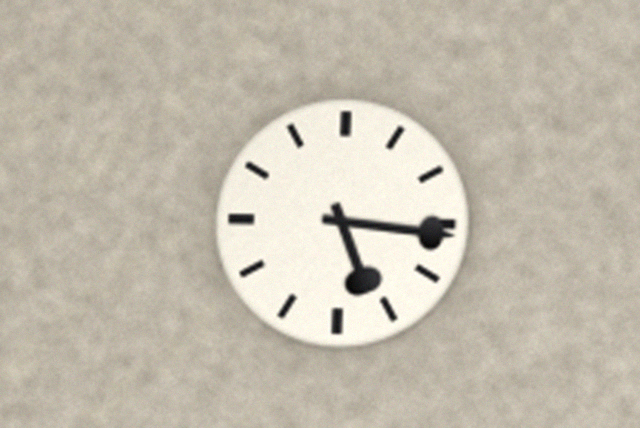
5:16
